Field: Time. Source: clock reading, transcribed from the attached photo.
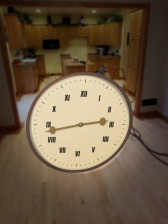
2:43
